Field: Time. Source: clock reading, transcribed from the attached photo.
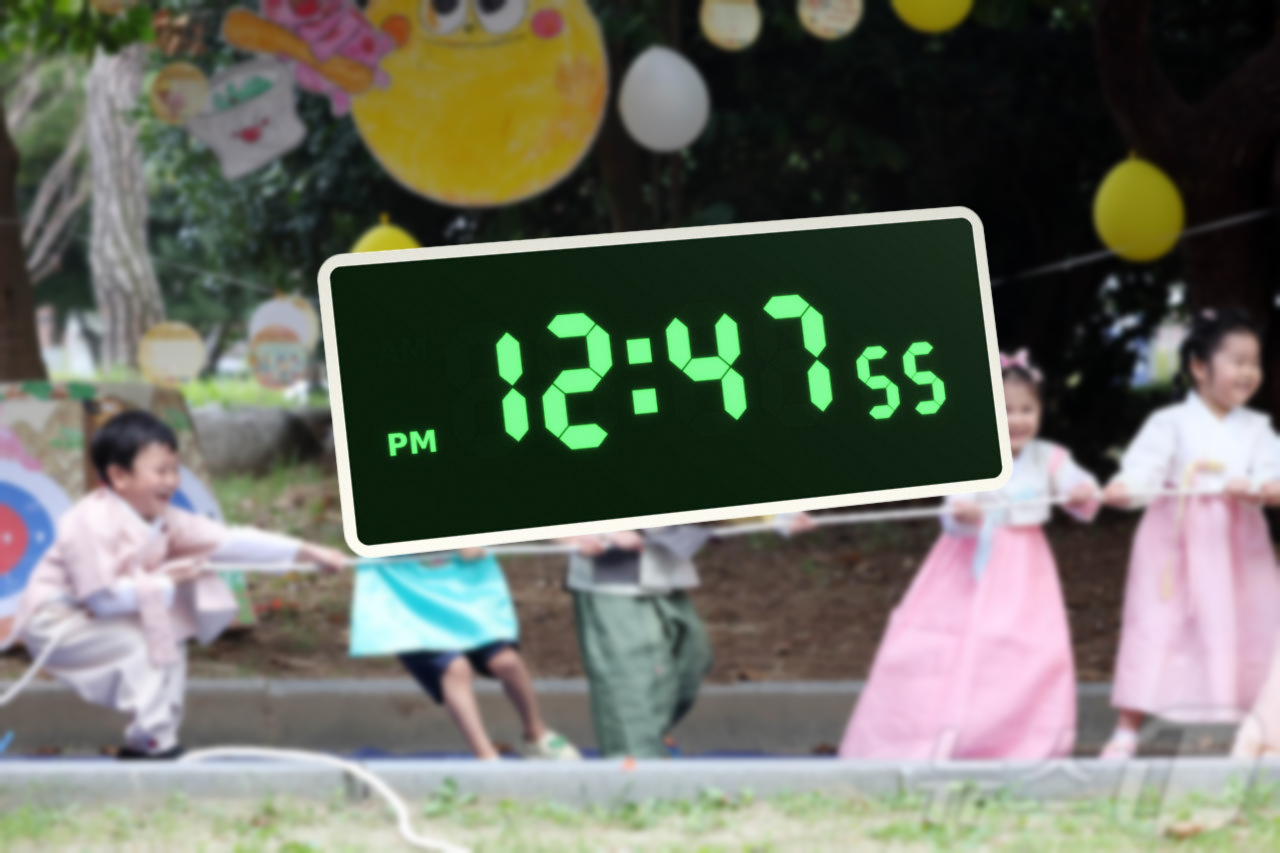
12:47:55
